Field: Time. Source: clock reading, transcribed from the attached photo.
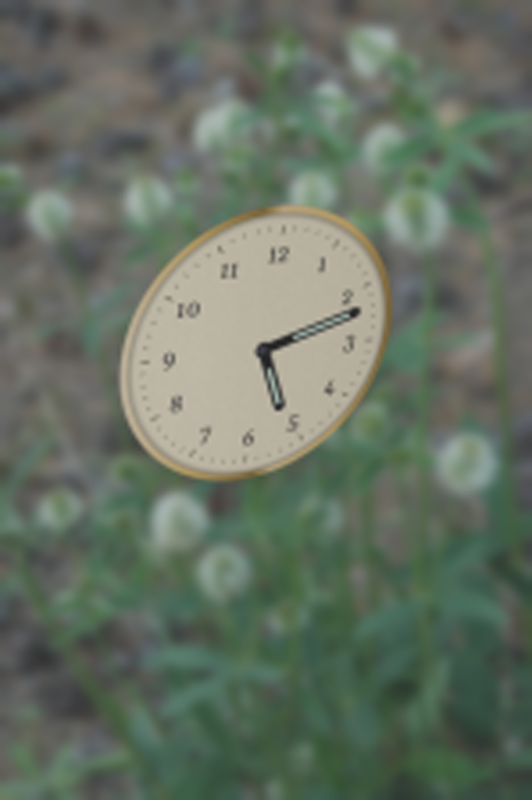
5:12
